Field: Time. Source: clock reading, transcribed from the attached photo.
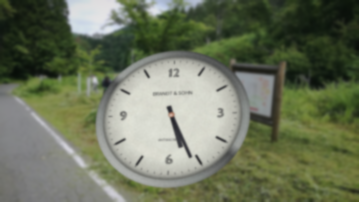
5:26
